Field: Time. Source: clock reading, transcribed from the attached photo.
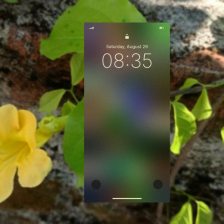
8:35
